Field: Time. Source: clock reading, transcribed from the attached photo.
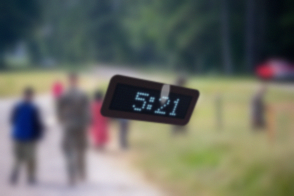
5:21
